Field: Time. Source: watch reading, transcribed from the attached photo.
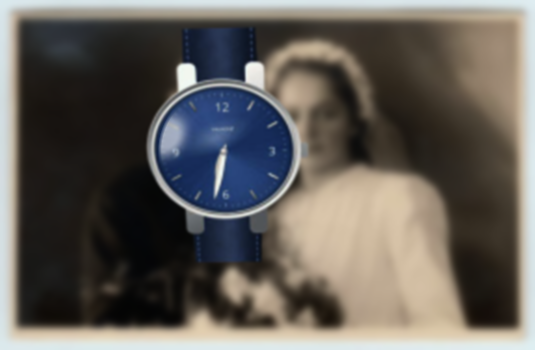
6:32
